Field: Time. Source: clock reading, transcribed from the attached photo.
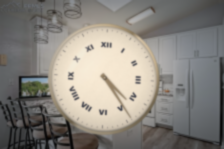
4:24
